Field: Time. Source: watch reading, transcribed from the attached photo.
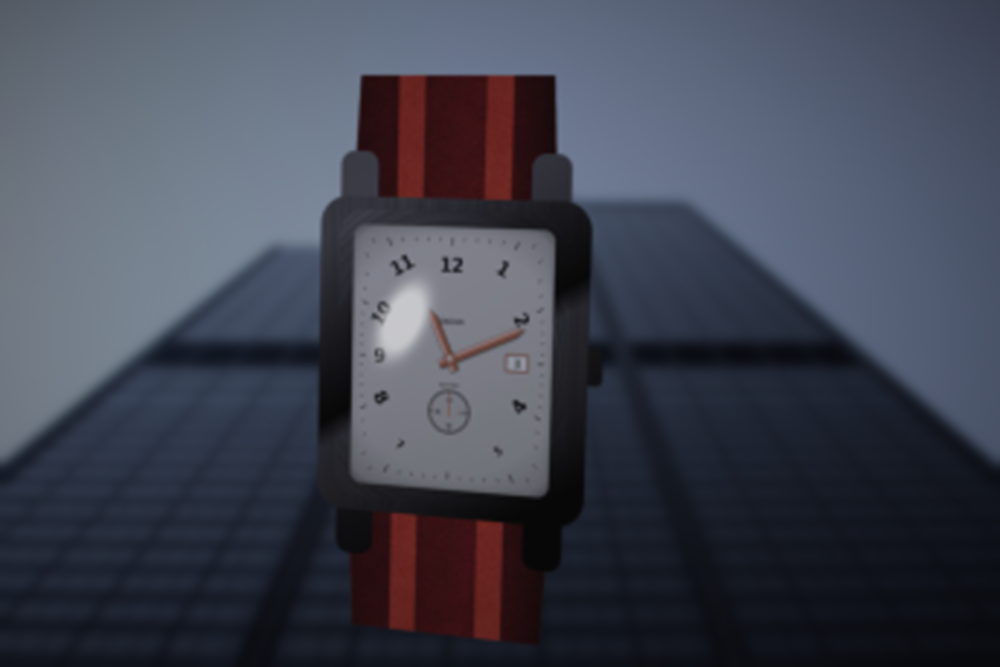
11:11
